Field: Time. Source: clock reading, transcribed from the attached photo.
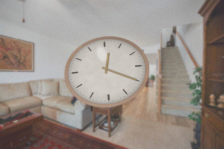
12:20
